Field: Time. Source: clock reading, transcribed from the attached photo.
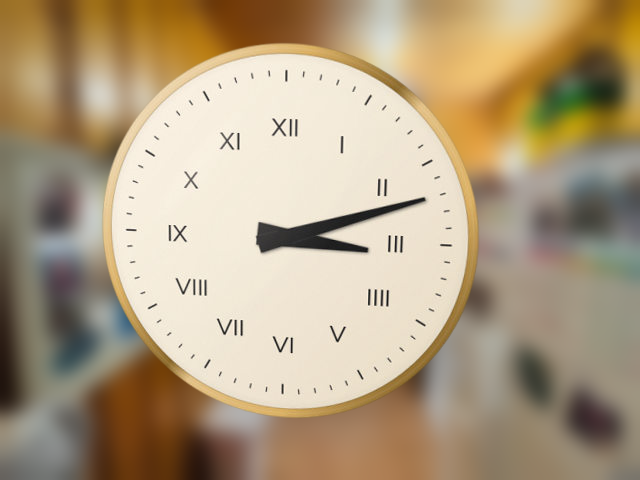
3:12
